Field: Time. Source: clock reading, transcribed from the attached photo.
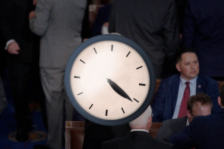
4:21
